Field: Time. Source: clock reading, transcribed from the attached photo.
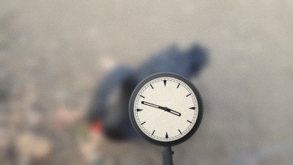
3:48
